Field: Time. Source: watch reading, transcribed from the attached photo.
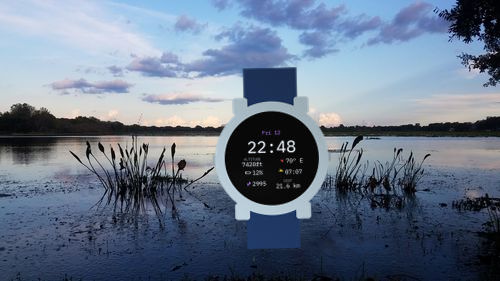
22:48
